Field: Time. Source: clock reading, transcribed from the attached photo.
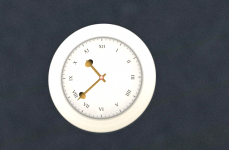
10:38
